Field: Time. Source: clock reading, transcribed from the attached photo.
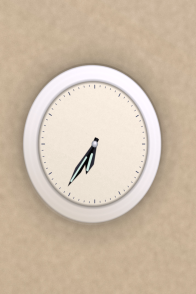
6:36
